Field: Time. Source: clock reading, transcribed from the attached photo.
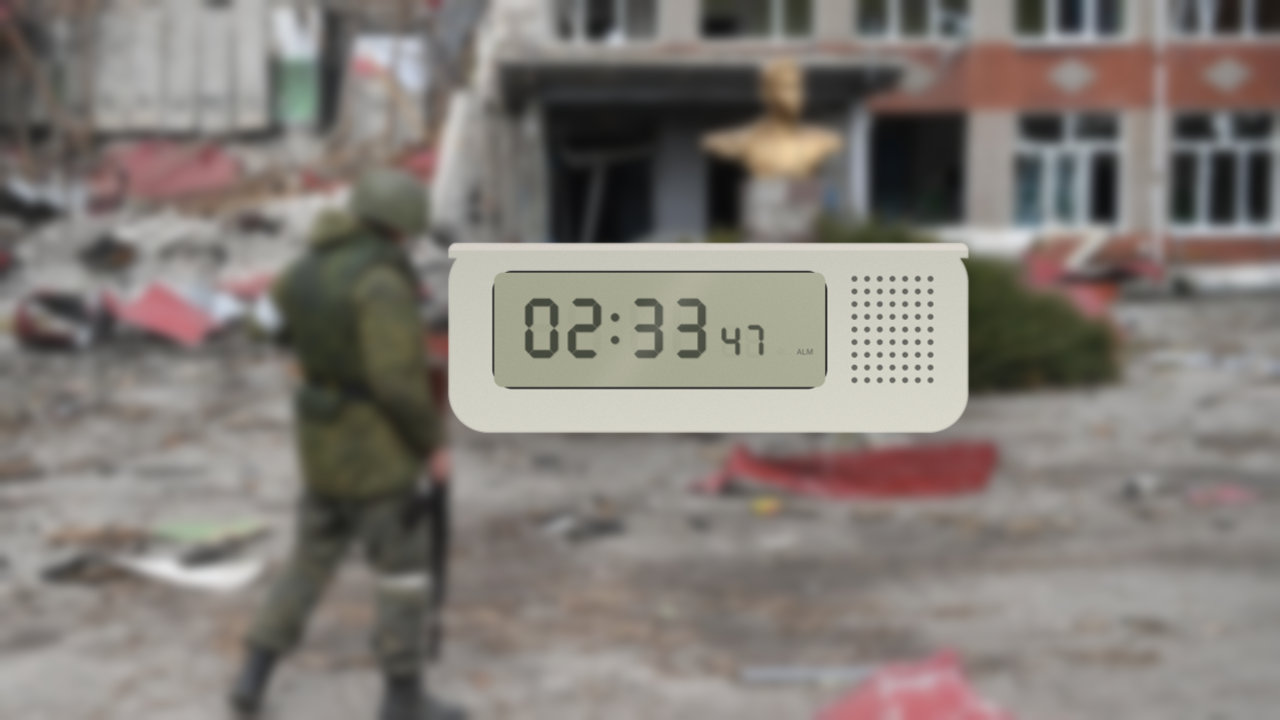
2:33:47
